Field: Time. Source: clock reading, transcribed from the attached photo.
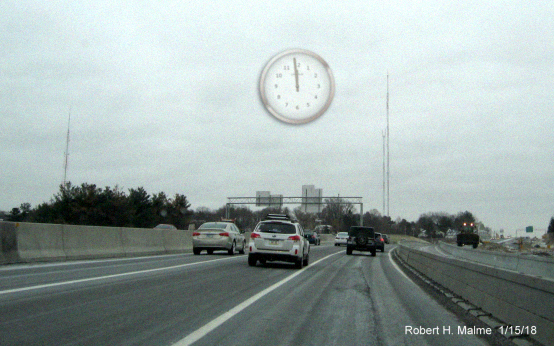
11:59
